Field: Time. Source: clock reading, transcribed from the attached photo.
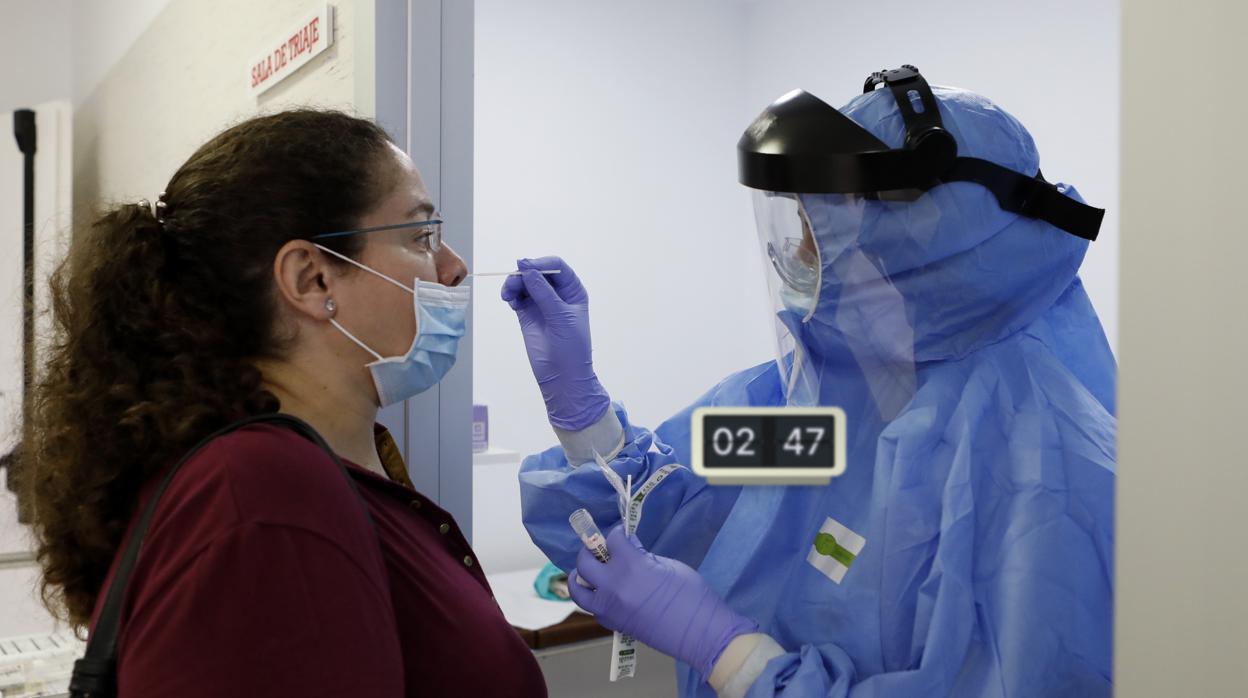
2:47
